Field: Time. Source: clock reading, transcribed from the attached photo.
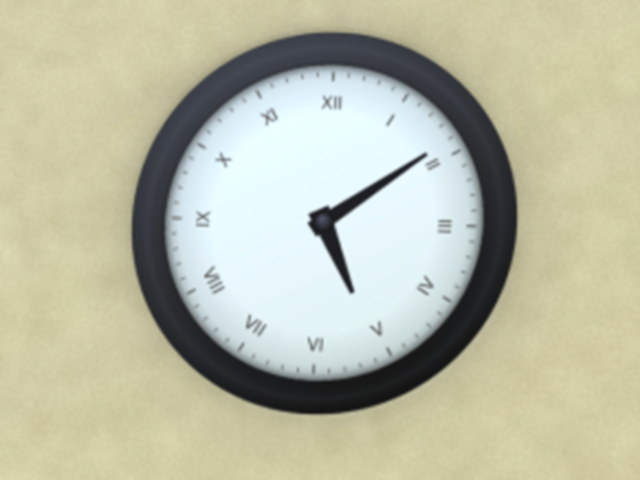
5:09
